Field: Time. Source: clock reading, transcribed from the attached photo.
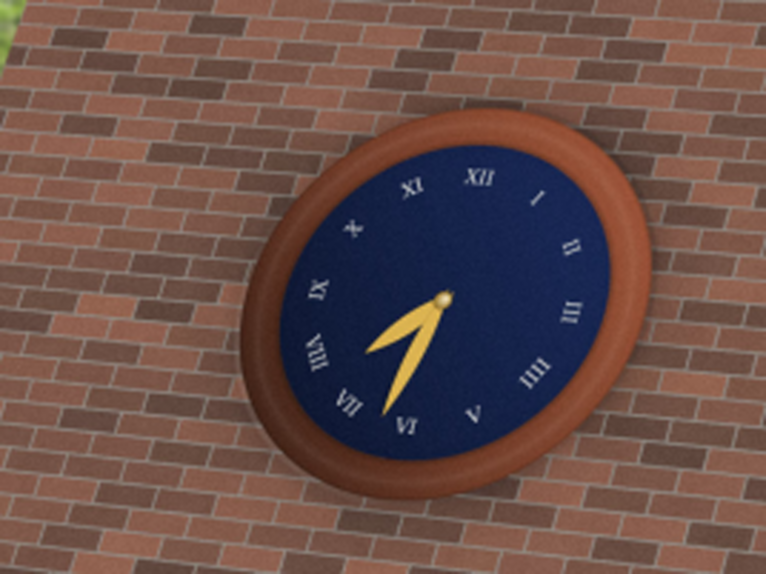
7:32
